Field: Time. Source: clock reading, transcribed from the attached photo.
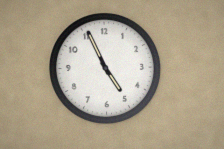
4:56
